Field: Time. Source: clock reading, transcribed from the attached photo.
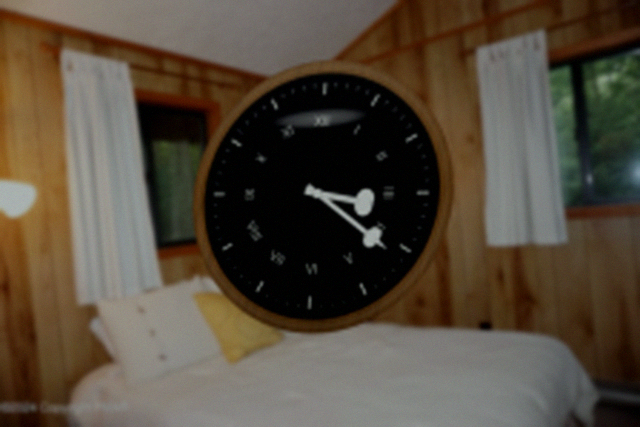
3:21
